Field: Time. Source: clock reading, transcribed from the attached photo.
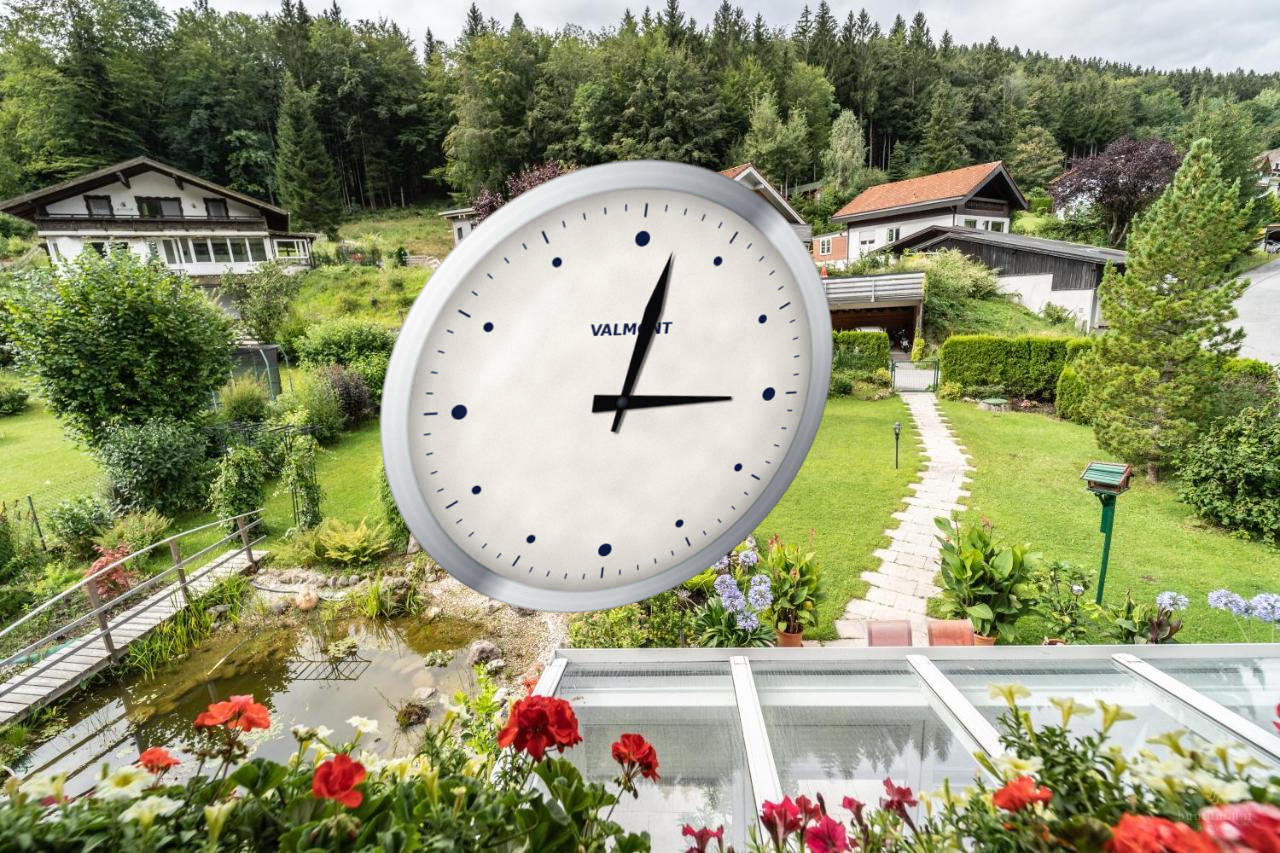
3:02
